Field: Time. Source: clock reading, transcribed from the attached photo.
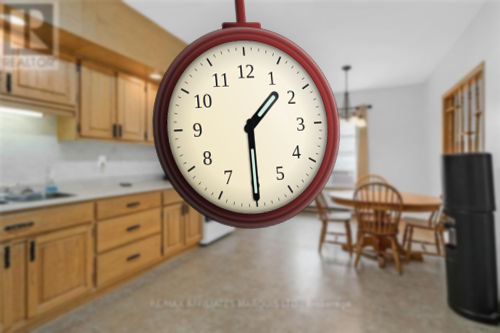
1:30
